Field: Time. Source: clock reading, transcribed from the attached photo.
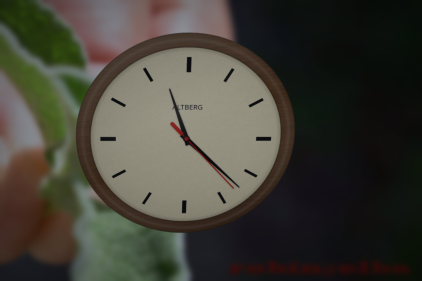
11:22:23
